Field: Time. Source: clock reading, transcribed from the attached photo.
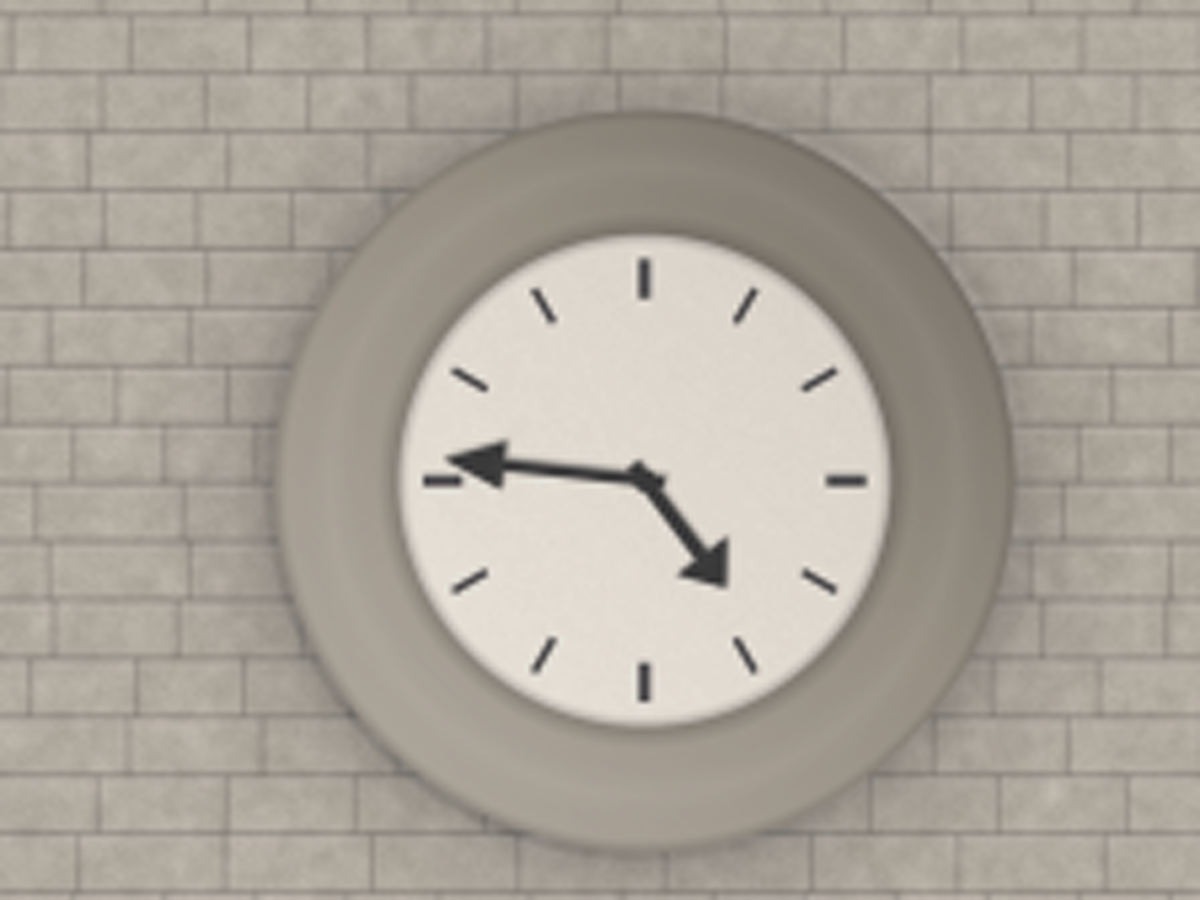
4:46
